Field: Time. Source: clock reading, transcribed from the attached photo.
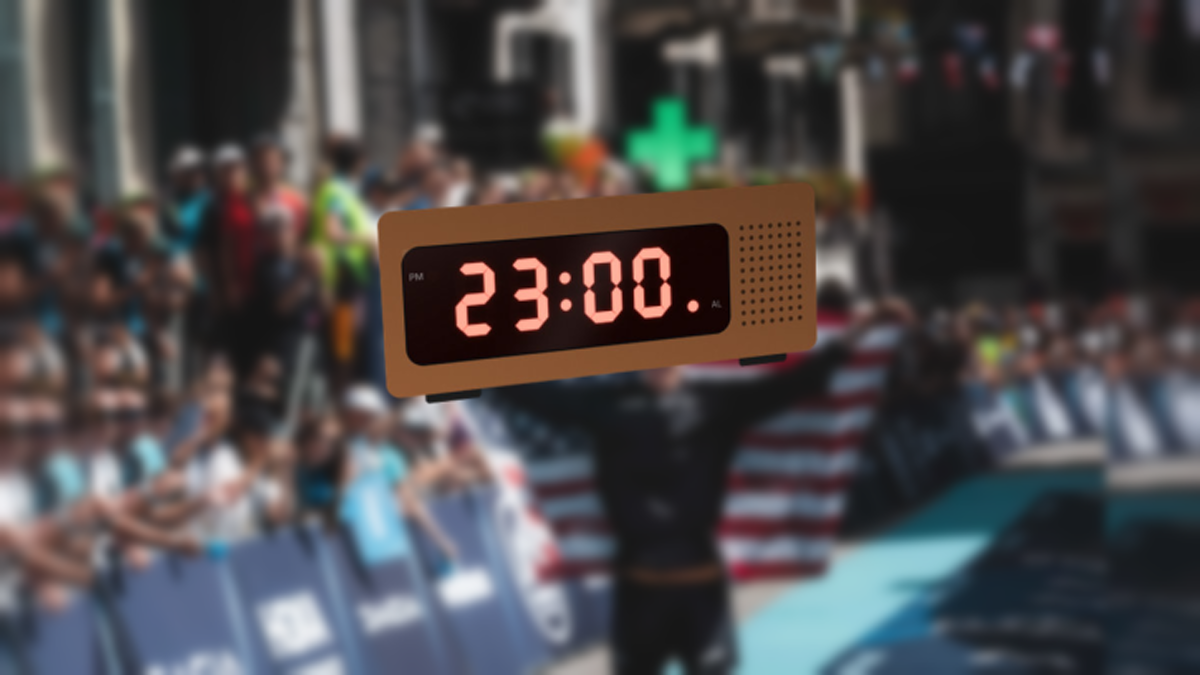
23:00
